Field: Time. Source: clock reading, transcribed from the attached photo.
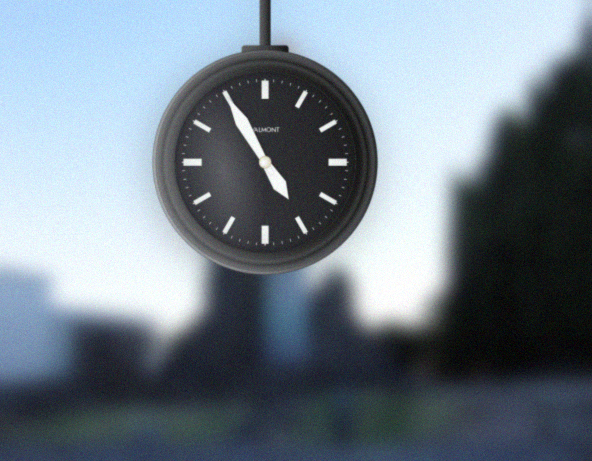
4:55
